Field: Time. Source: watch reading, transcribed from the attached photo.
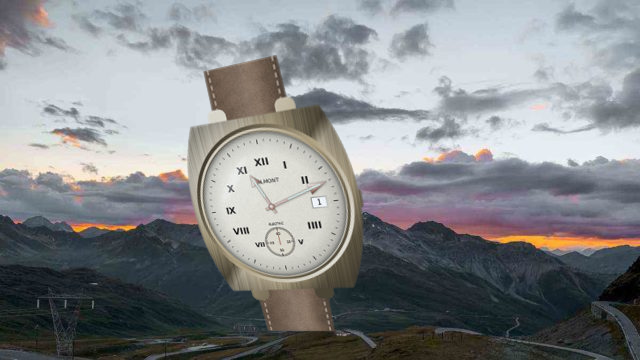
11:12
